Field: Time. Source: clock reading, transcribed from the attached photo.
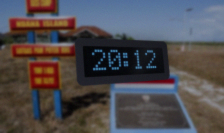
20:12
